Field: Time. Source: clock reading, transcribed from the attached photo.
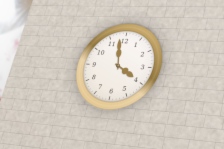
3:58
